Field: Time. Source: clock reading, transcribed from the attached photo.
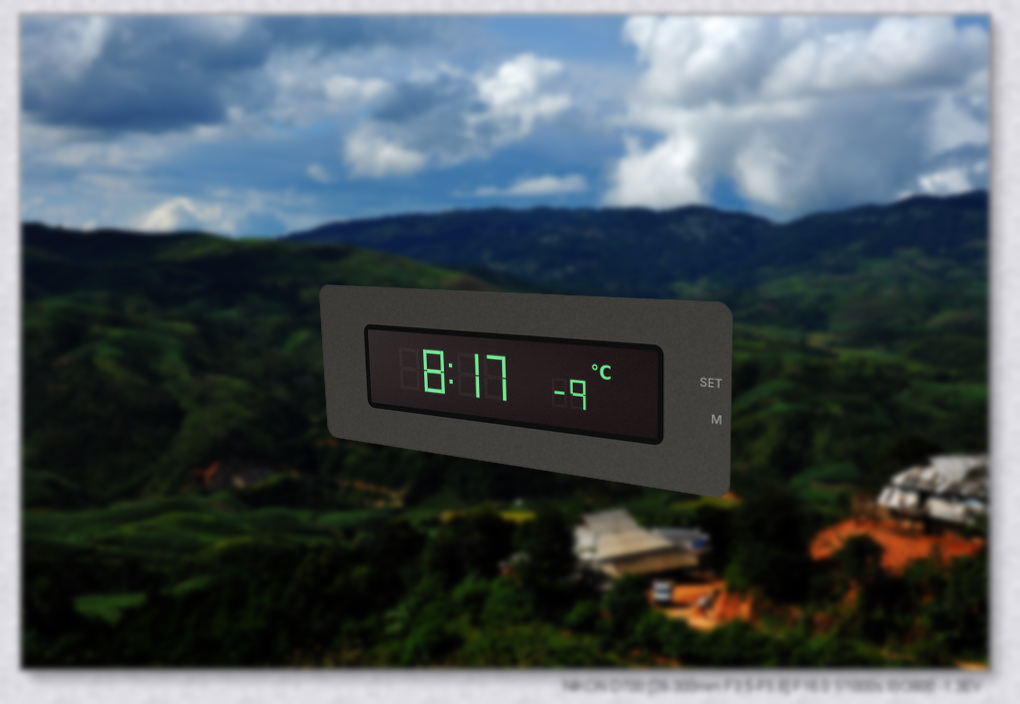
8:17
